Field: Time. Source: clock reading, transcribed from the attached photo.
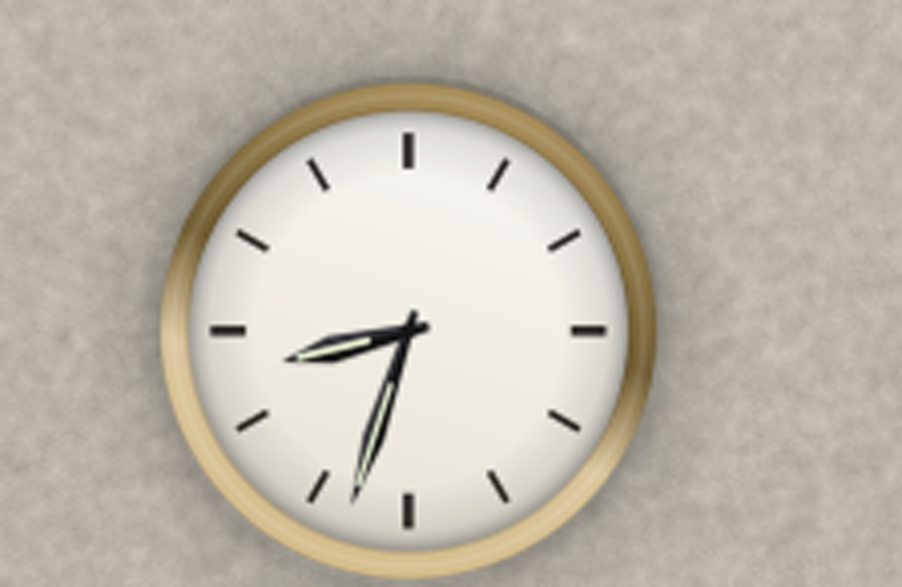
8:33
